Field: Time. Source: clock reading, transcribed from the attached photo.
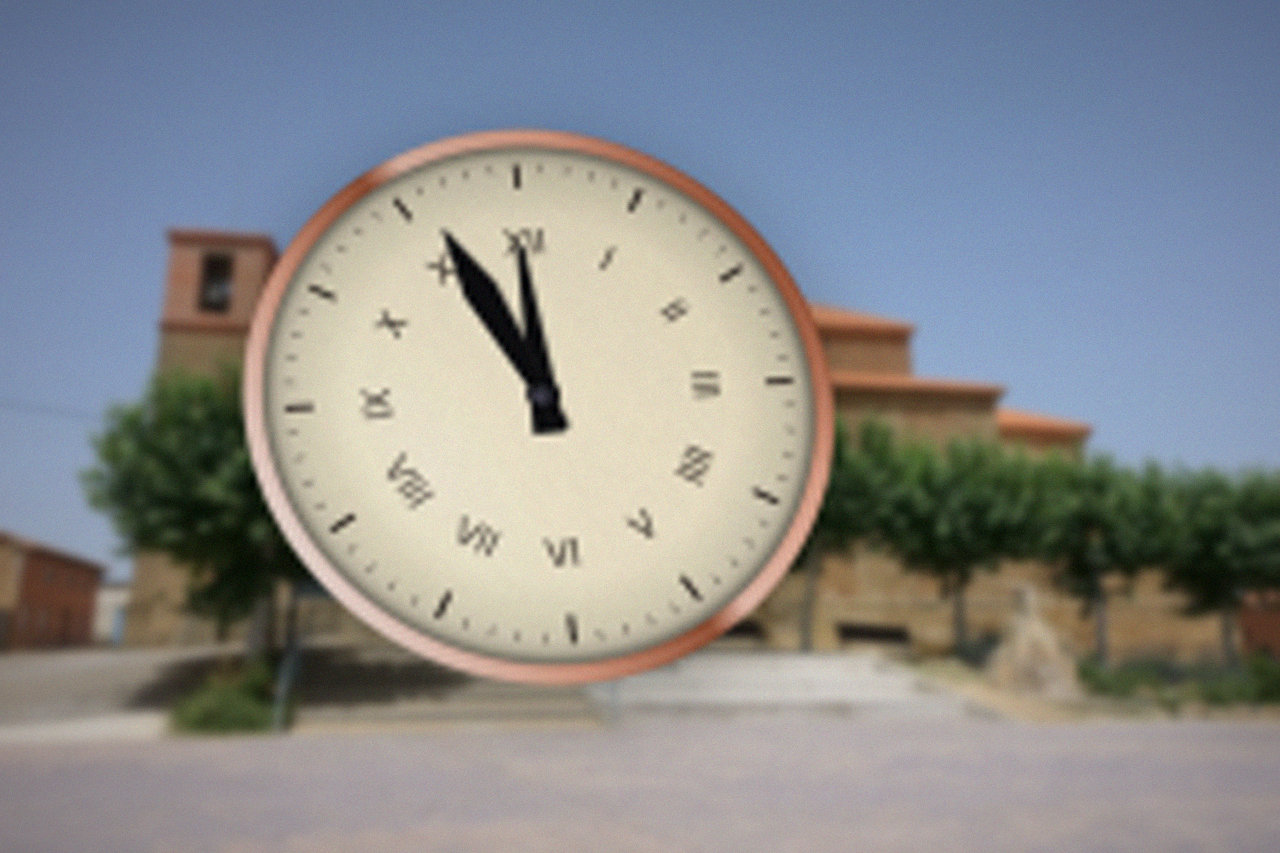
11:56
